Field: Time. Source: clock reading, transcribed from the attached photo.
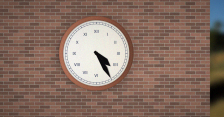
4:25
